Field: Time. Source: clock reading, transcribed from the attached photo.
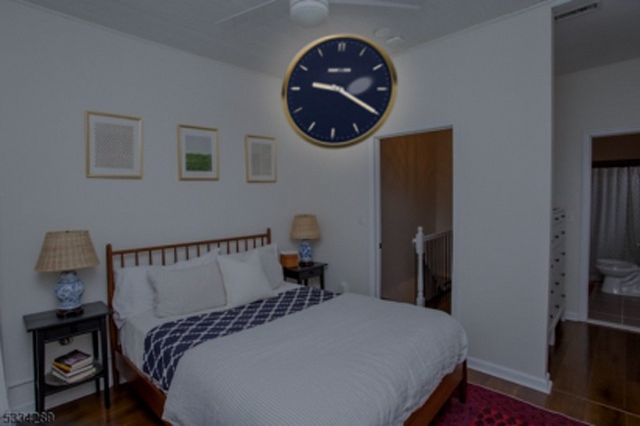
9:20
